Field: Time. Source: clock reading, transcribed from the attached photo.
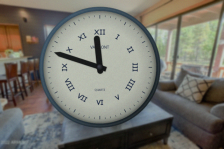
11:48
